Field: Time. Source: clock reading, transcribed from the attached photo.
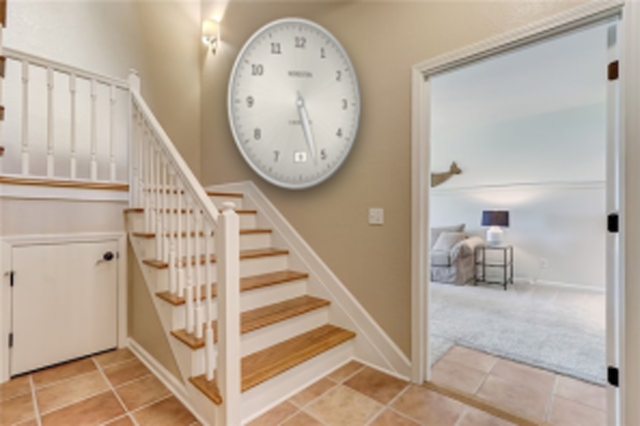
5:27
